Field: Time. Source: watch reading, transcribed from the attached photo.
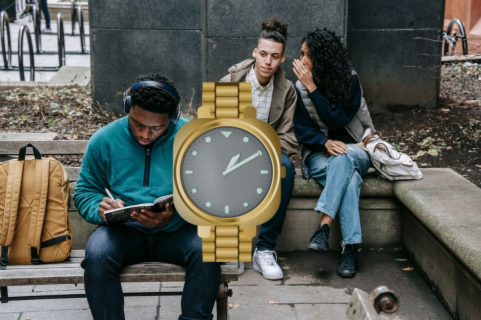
1:10
